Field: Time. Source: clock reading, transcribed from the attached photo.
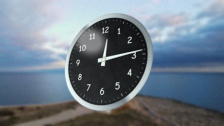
12:14
